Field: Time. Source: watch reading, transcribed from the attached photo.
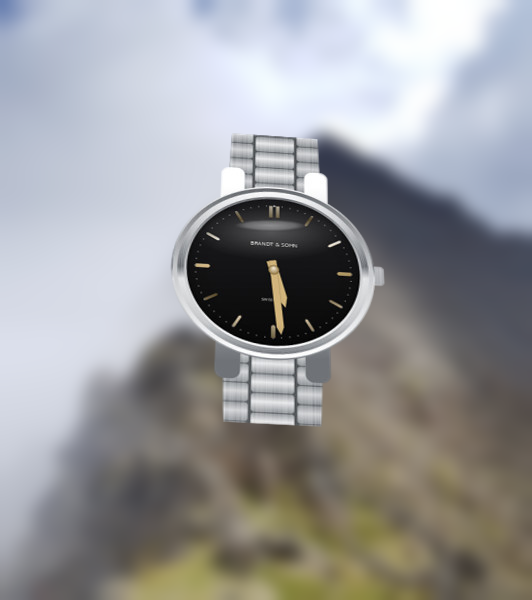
5:29
